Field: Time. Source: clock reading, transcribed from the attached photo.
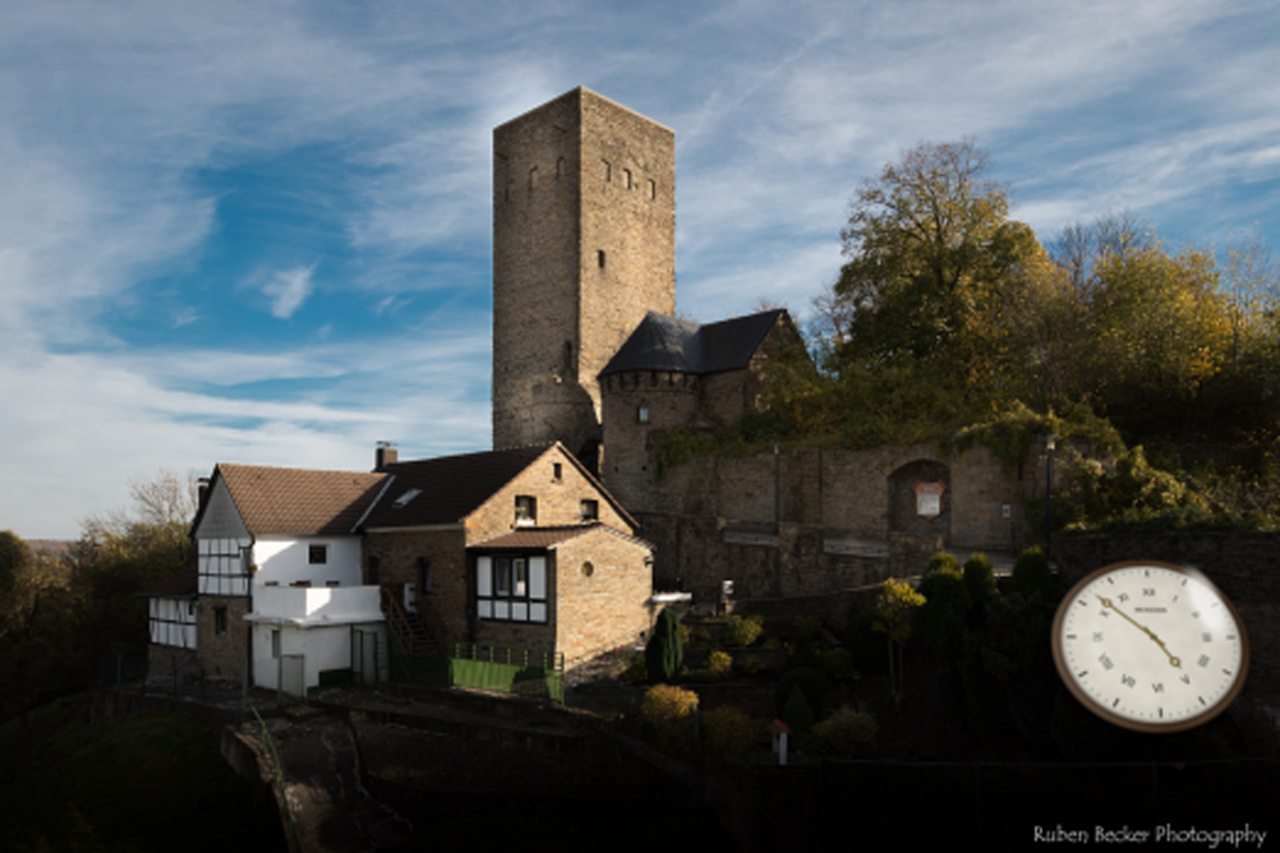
4:52
